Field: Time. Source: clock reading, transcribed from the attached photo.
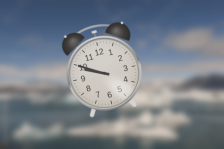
9:50
